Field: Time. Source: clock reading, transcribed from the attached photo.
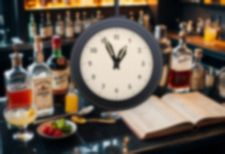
12:56
